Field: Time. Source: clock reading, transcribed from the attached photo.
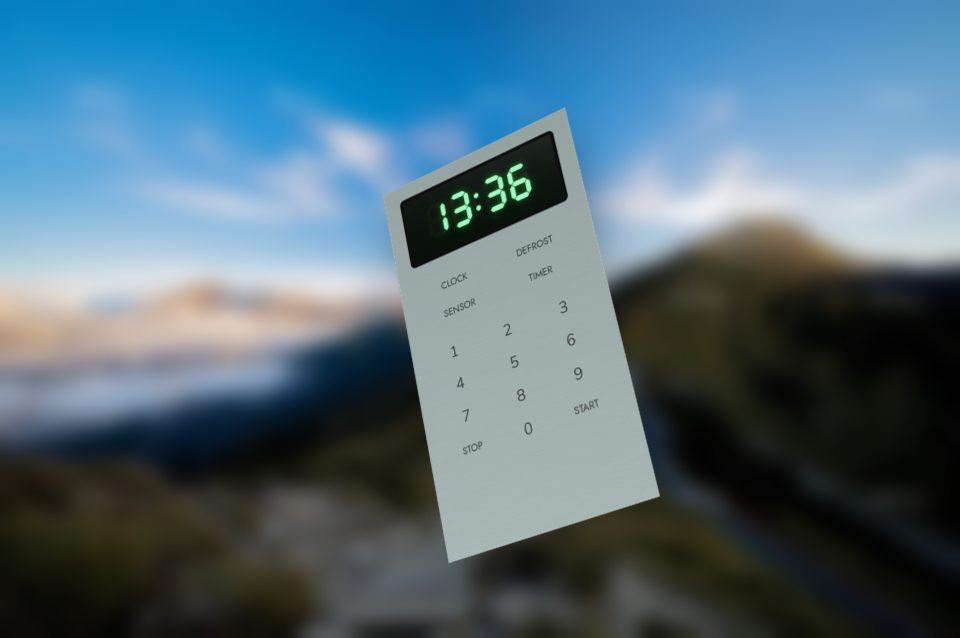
13:36
